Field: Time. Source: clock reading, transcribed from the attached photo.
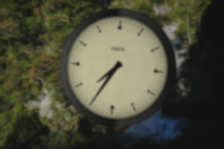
7:35
